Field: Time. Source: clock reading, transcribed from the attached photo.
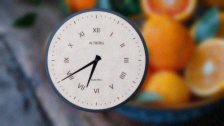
6:40
